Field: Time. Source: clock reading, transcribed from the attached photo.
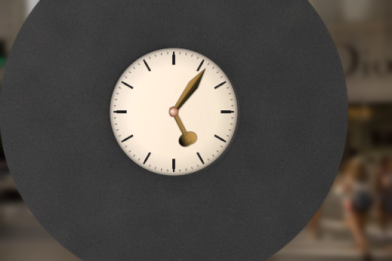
5:06
